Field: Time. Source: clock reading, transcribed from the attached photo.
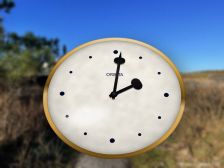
2:01
